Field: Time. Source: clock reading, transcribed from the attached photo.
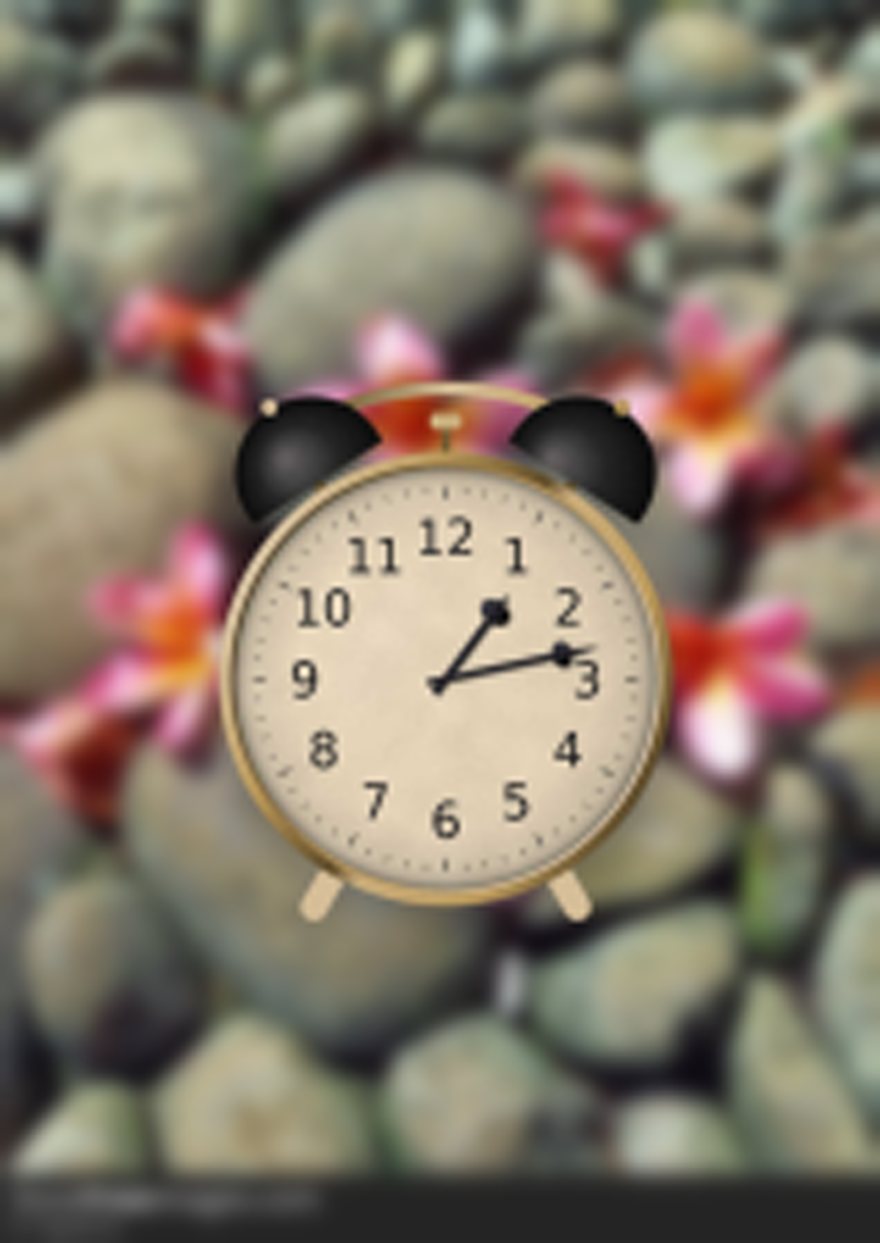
1:13
